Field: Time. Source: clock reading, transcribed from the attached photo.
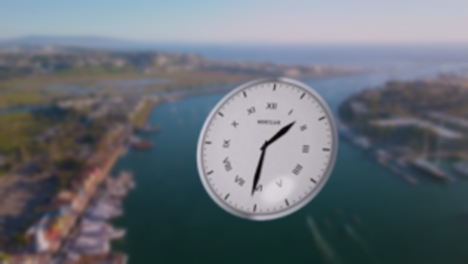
1:31
